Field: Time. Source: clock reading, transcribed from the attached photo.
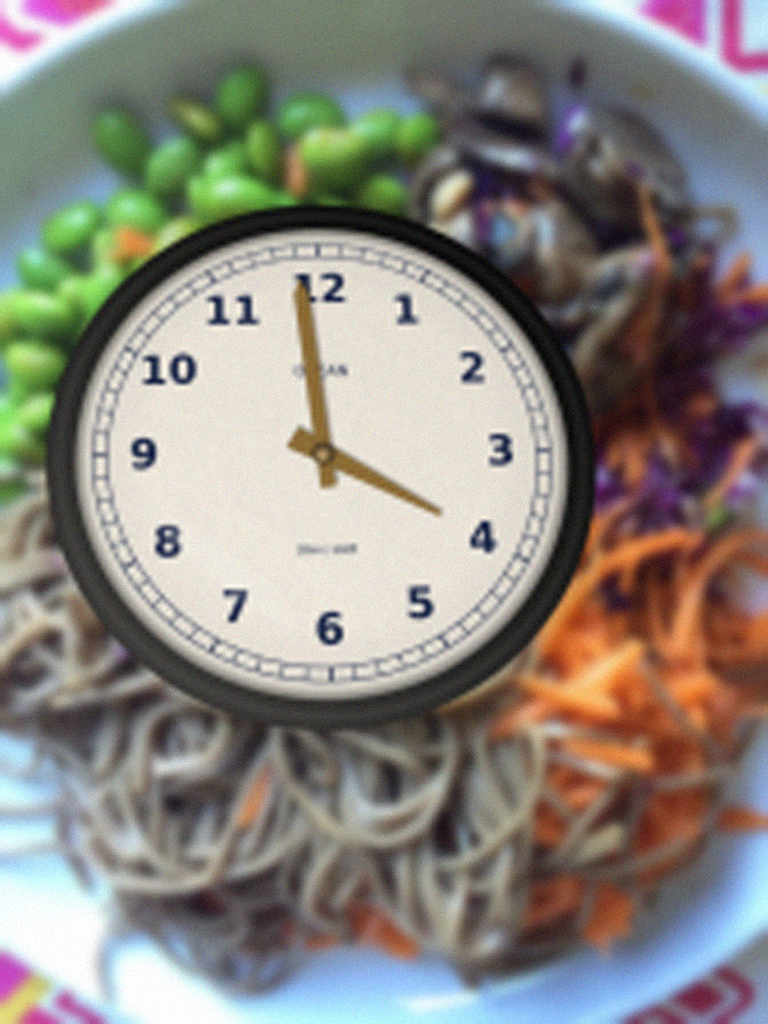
3:59
